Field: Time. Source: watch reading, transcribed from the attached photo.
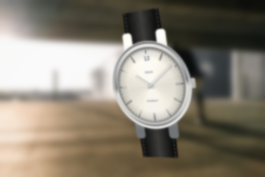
10:09
